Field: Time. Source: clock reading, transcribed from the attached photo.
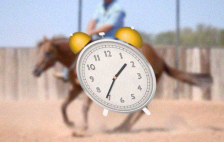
1:36
